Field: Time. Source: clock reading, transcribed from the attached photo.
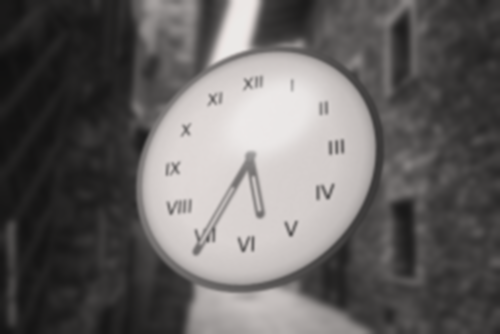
5:35
